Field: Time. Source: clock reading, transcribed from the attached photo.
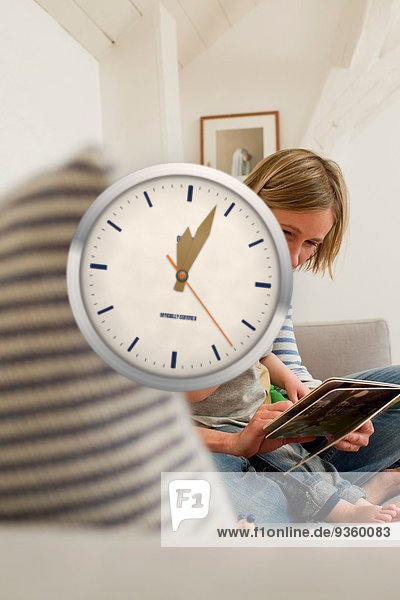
12:03:23
